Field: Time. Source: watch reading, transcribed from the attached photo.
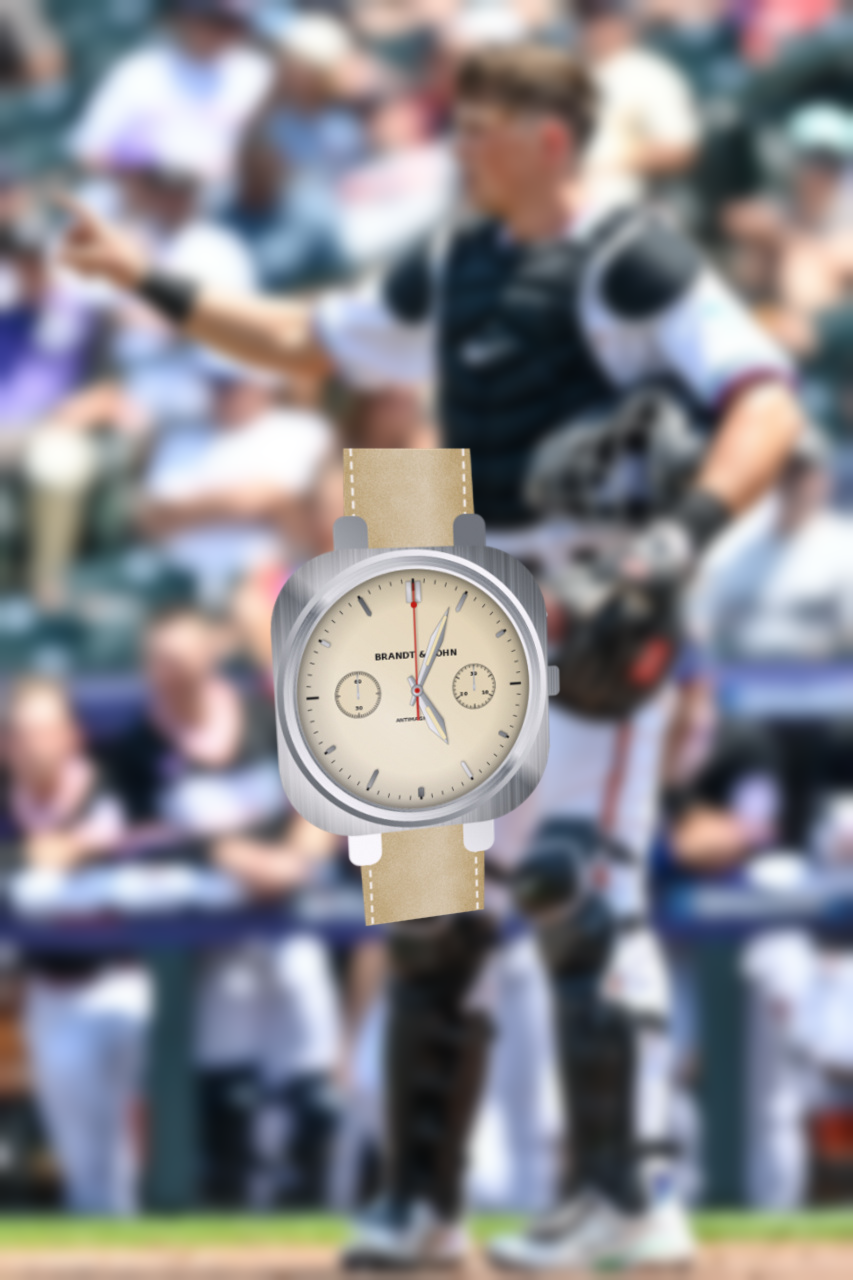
5:04
